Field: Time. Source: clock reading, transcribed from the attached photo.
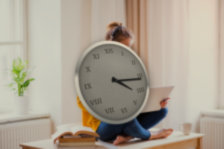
4:16
